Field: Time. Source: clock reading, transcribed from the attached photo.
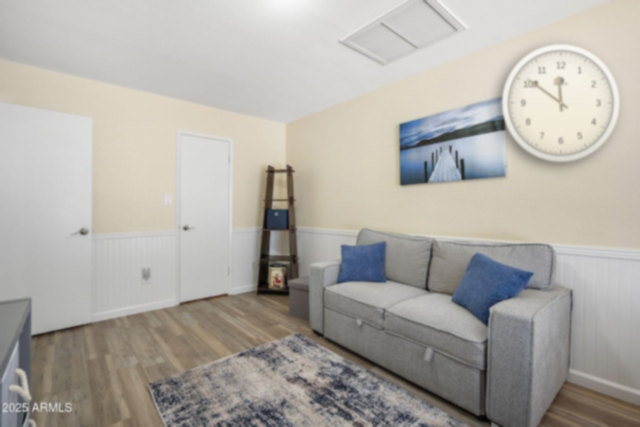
11:51
